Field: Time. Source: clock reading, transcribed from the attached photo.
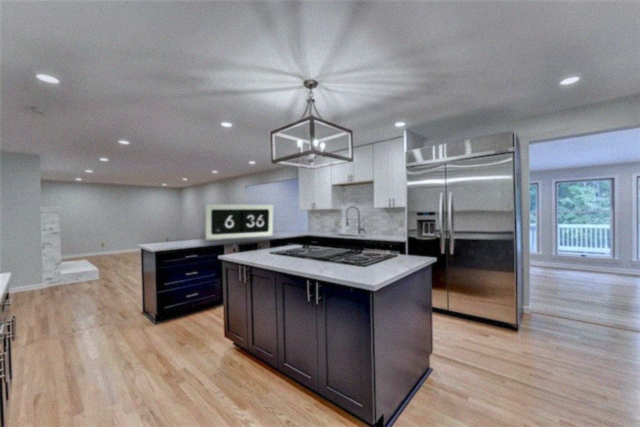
6:36
